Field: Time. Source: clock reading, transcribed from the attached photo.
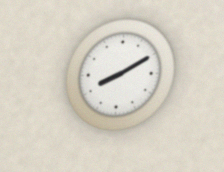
8:10
